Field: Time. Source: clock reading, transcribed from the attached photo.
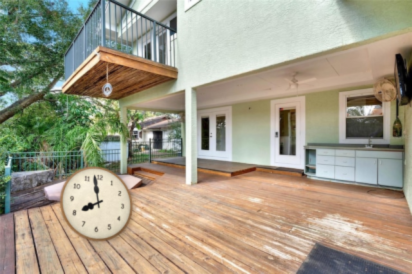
7:58
